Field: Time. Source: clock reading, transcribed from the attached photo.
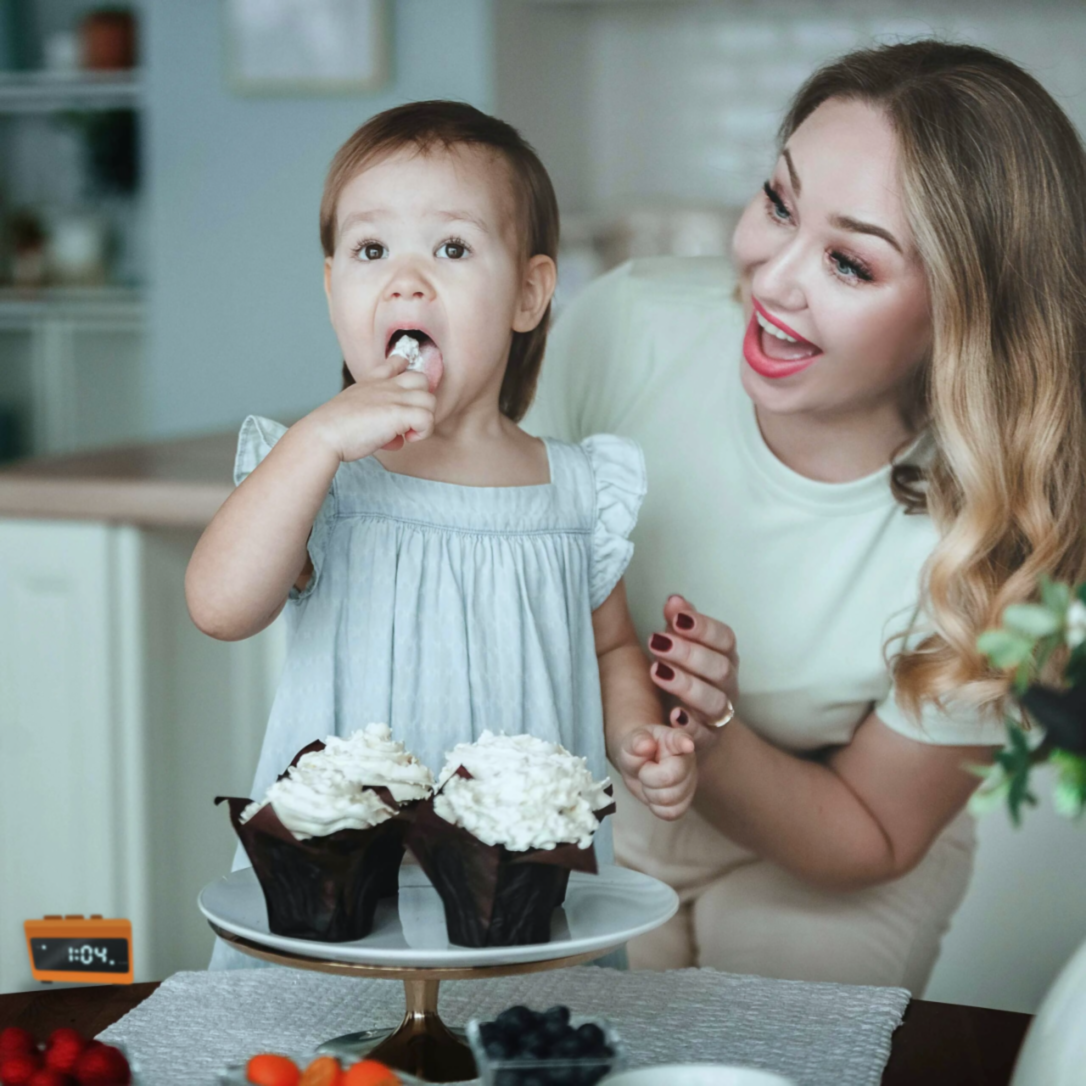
1:04
